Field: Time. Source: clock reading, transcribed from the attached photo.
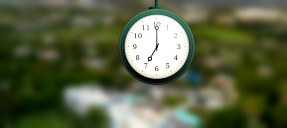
7:00
